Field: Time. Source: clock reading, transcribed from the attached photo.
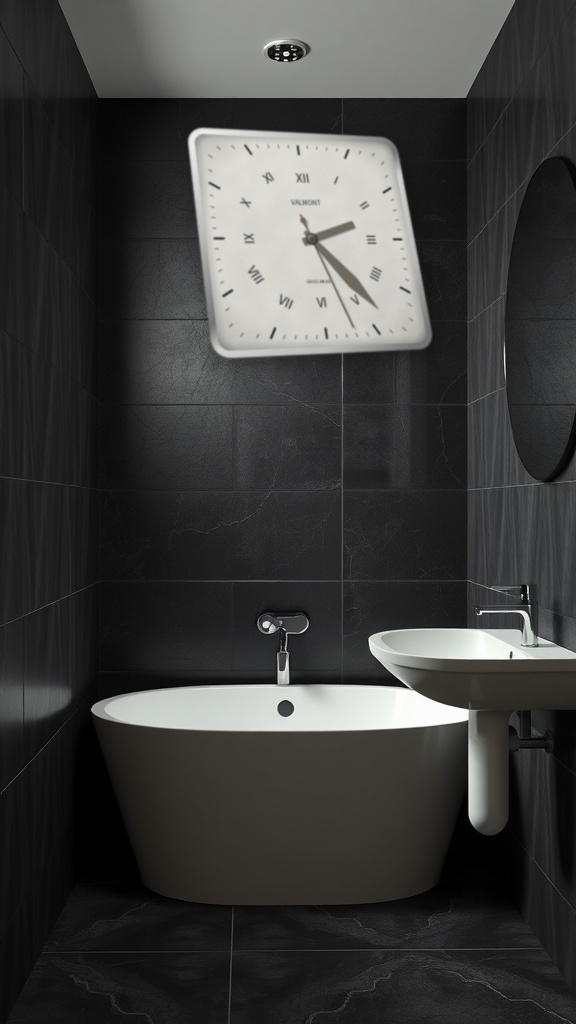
2:23:27
